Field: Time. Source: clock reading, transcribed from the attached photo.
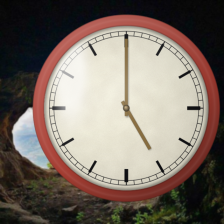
5:00
